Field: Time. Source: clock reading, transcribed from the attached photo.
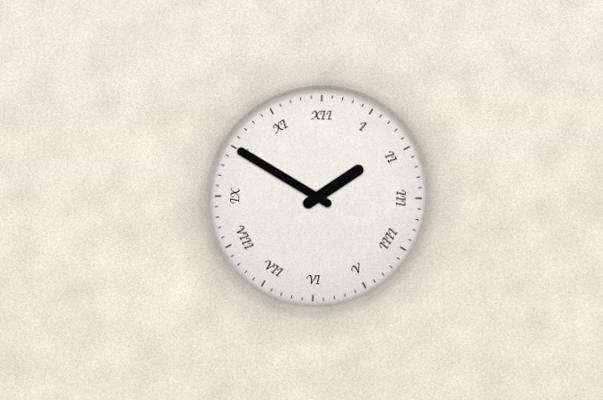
1:50
